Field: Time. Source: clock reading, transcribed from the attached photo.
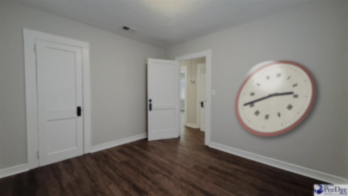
2:41
